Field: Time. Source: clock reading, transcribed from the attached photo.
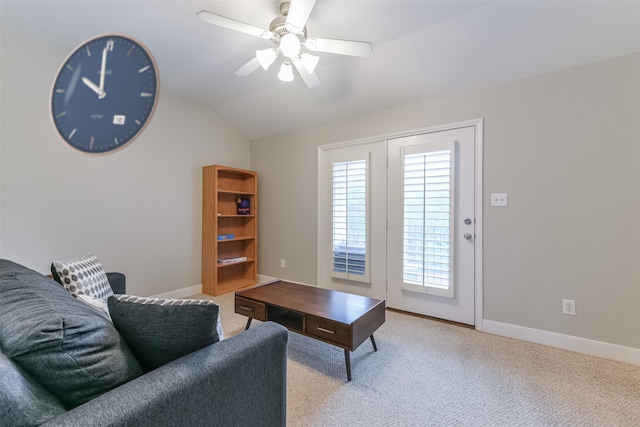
9:59
